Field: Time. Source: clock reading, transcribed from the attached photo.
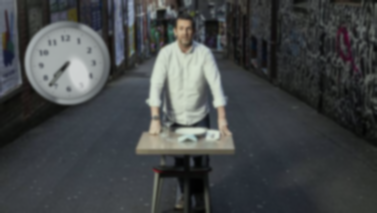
7:37
